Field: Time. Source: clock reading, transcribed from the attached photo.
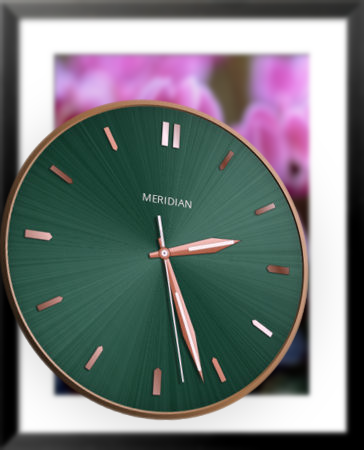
2:26:28
